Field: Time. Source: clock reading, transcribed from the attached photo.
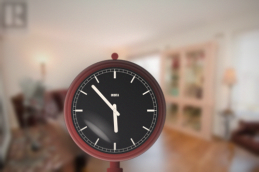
5:53
